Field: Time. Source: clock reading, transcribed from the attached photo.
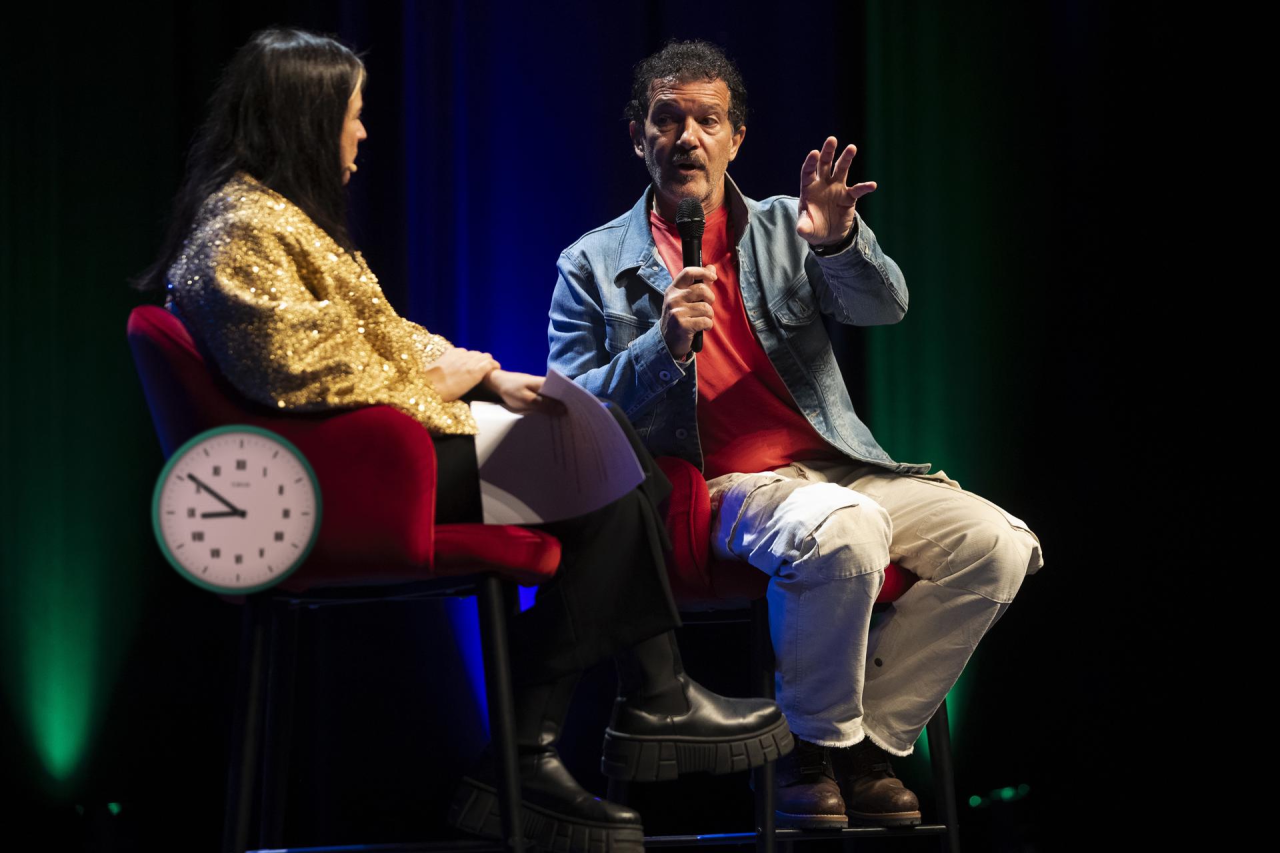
8:51
